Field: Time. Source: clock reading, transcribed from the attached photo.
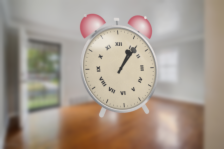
1:07
